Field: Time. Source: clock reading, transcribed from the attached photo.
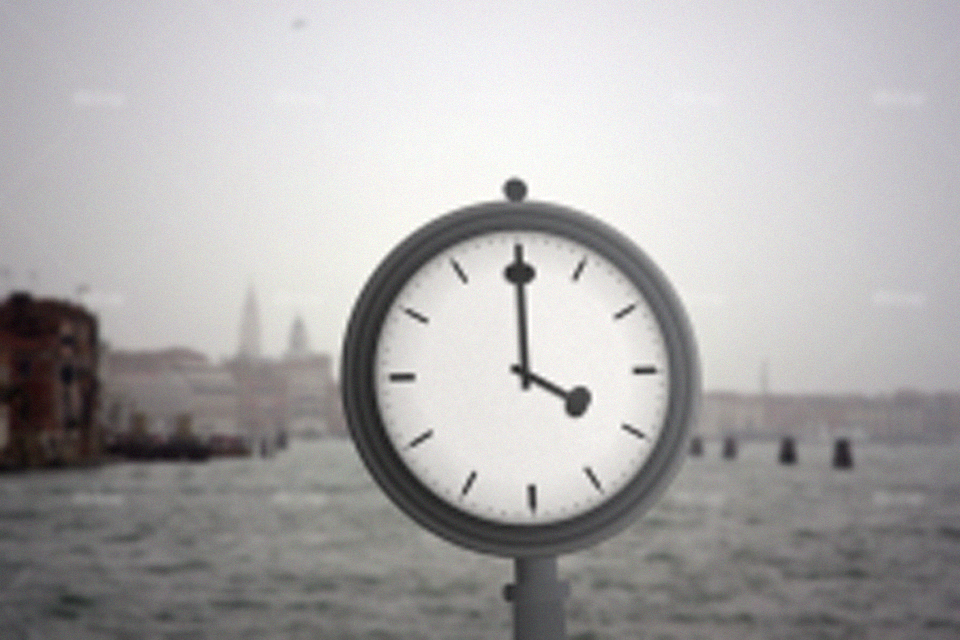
4:00
